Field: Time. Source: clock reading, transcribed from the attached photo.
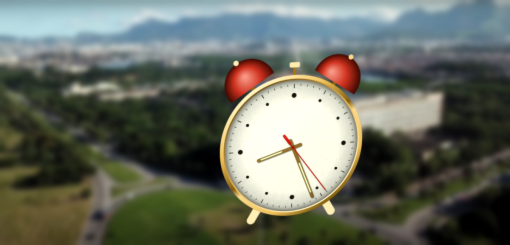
8:26:24
